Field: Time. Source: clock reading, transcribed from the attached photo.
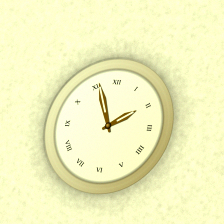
1:56
